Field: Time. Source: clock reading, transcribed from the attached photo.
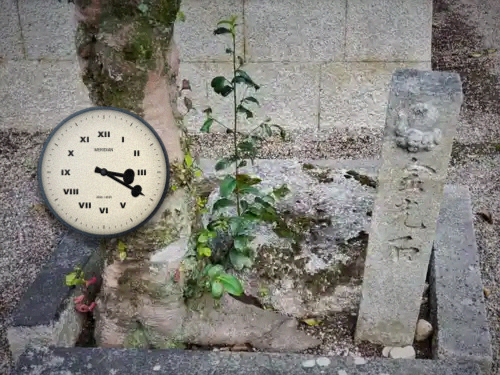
3:20
